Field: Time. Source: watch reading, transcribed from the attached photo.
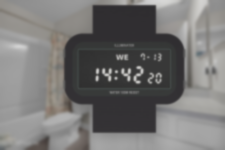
14:42:20
